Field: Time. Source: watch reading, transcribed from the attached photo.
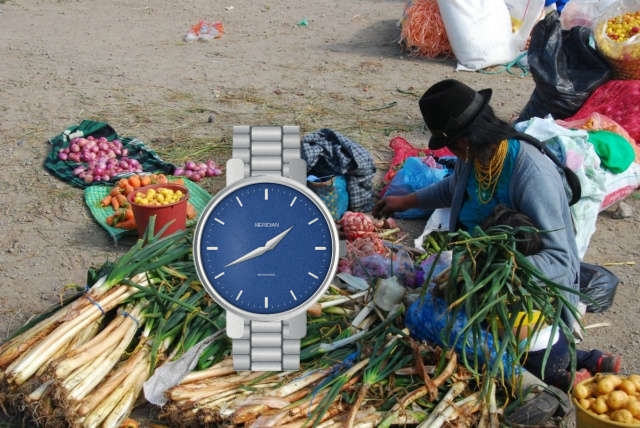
1:41
